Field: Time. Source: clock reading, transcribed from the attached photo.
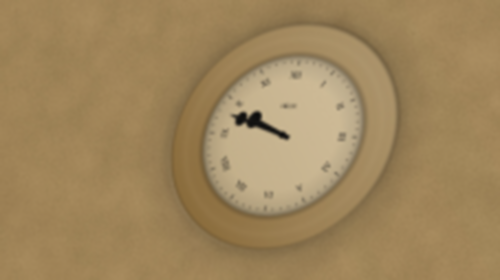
9:48
